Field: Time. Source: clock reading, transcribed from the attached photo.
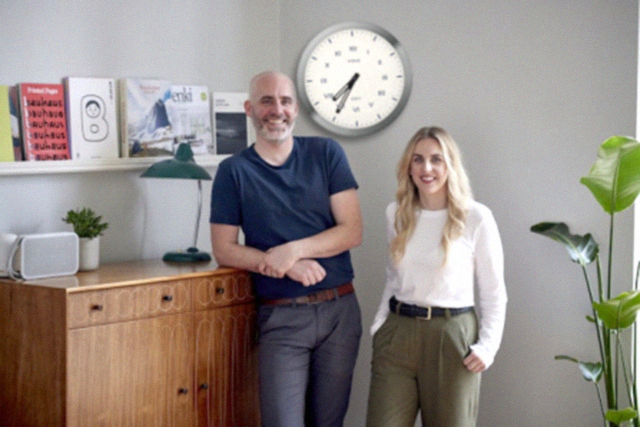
7:35
